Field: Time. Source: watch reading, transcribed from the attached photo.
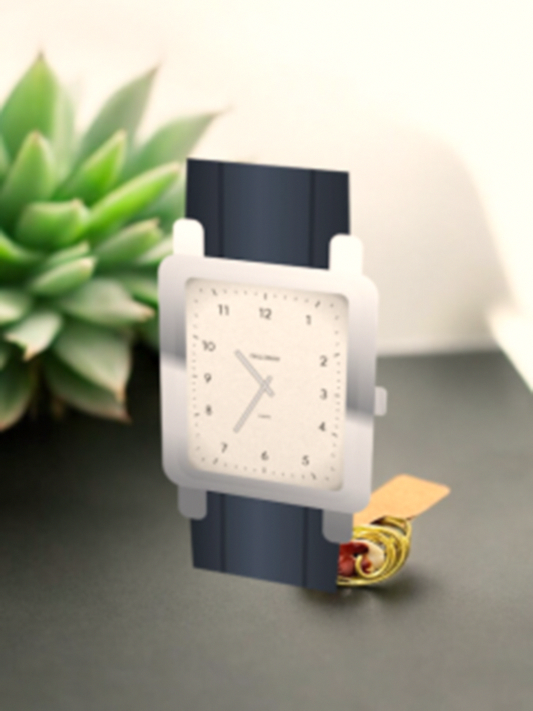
10:35
